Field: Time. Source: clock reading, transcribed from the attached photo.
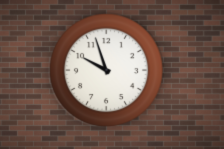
9:57
